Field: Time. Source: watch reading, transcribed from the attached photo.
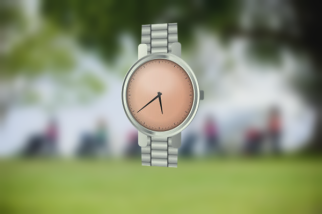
5:39
